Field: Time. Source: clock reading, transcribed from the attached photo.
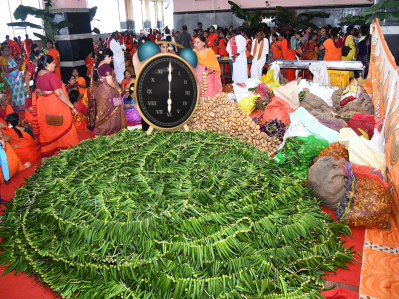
6:00
